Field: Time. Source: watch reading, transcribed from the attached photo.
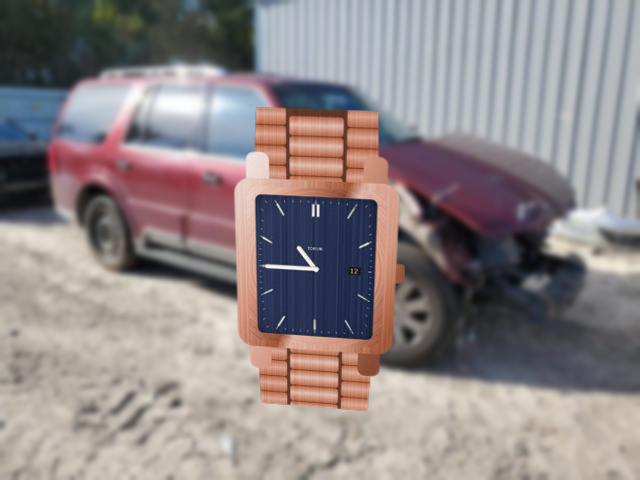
10:45
